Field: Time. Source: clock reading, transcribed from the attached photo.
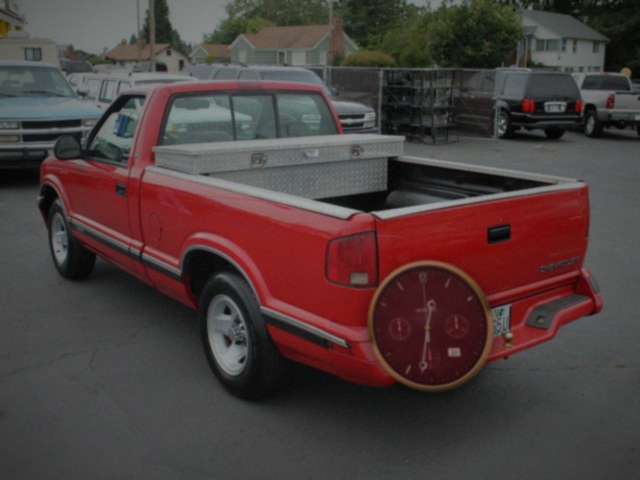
12:32
